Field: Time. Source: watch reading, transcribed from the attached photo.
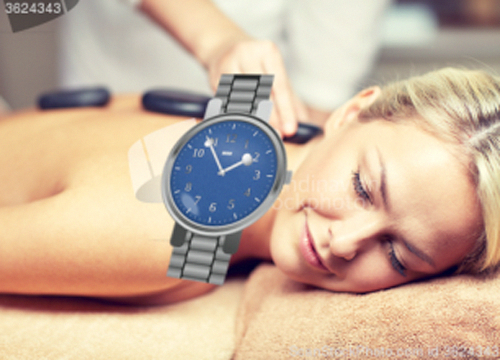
1:54
